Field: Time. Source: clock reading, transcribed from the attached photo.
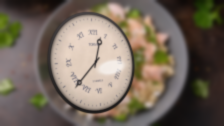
12:38
